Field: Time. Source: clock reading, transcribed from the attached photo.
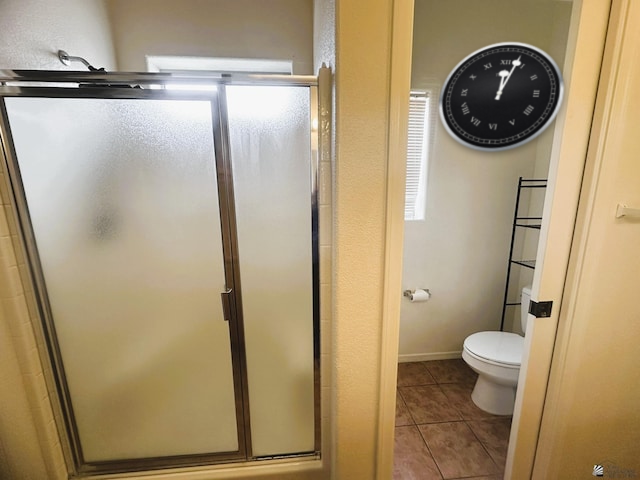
12:03
